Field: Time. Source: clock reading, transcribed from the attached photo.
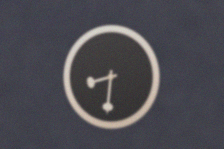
8:31
